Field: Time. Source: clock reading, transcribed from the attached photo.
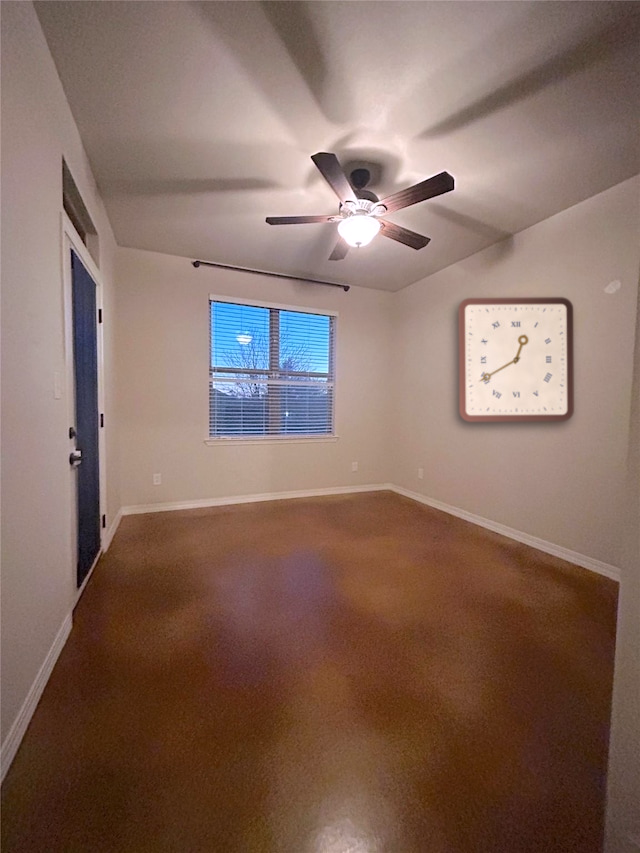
12:40
